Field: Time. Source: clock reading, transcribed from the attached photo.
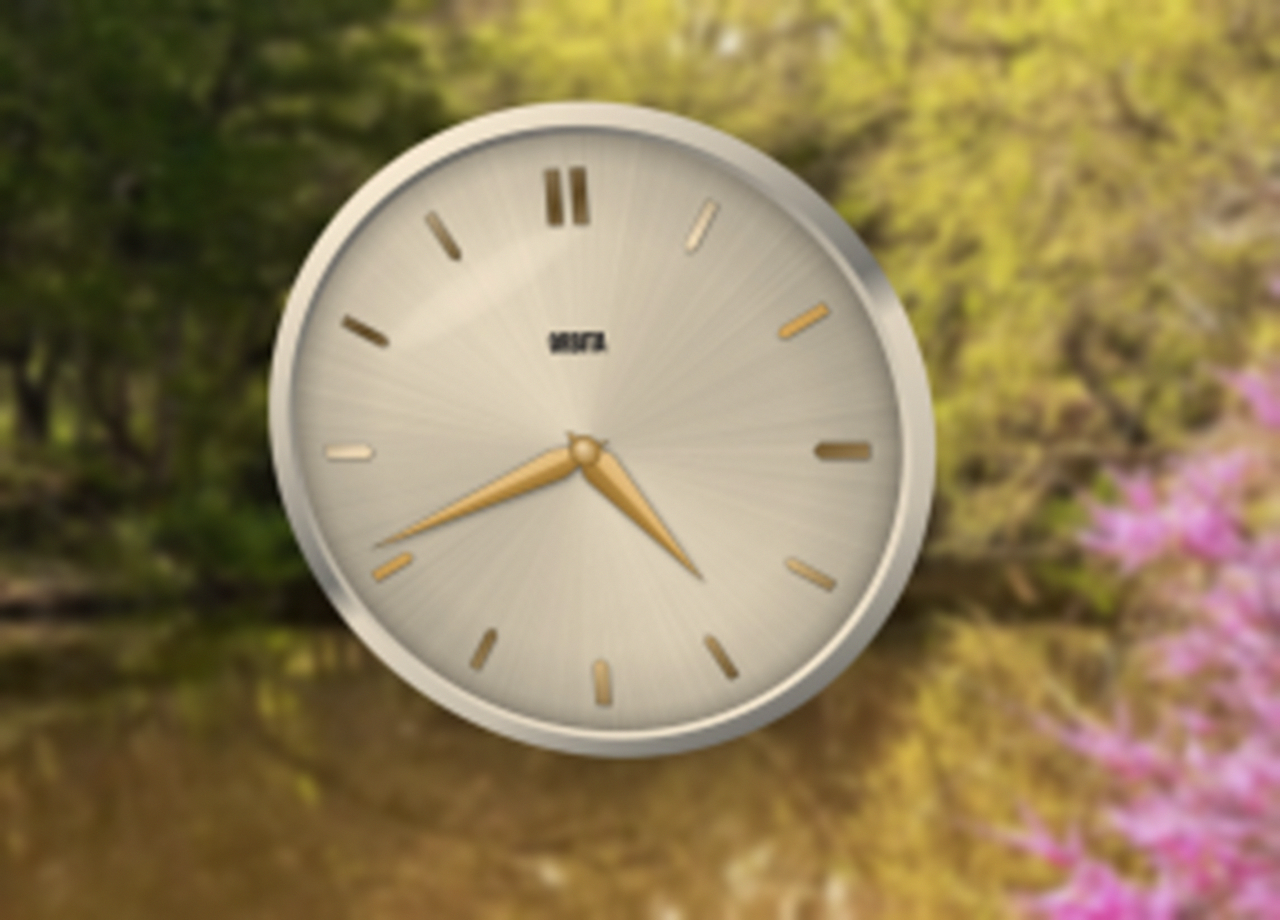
4:41
